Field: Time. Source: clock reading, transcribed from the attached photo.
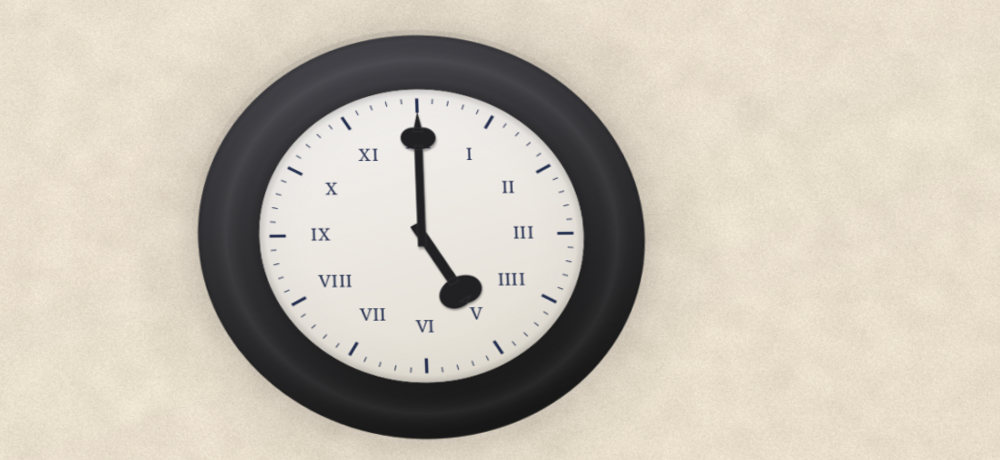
5:00
